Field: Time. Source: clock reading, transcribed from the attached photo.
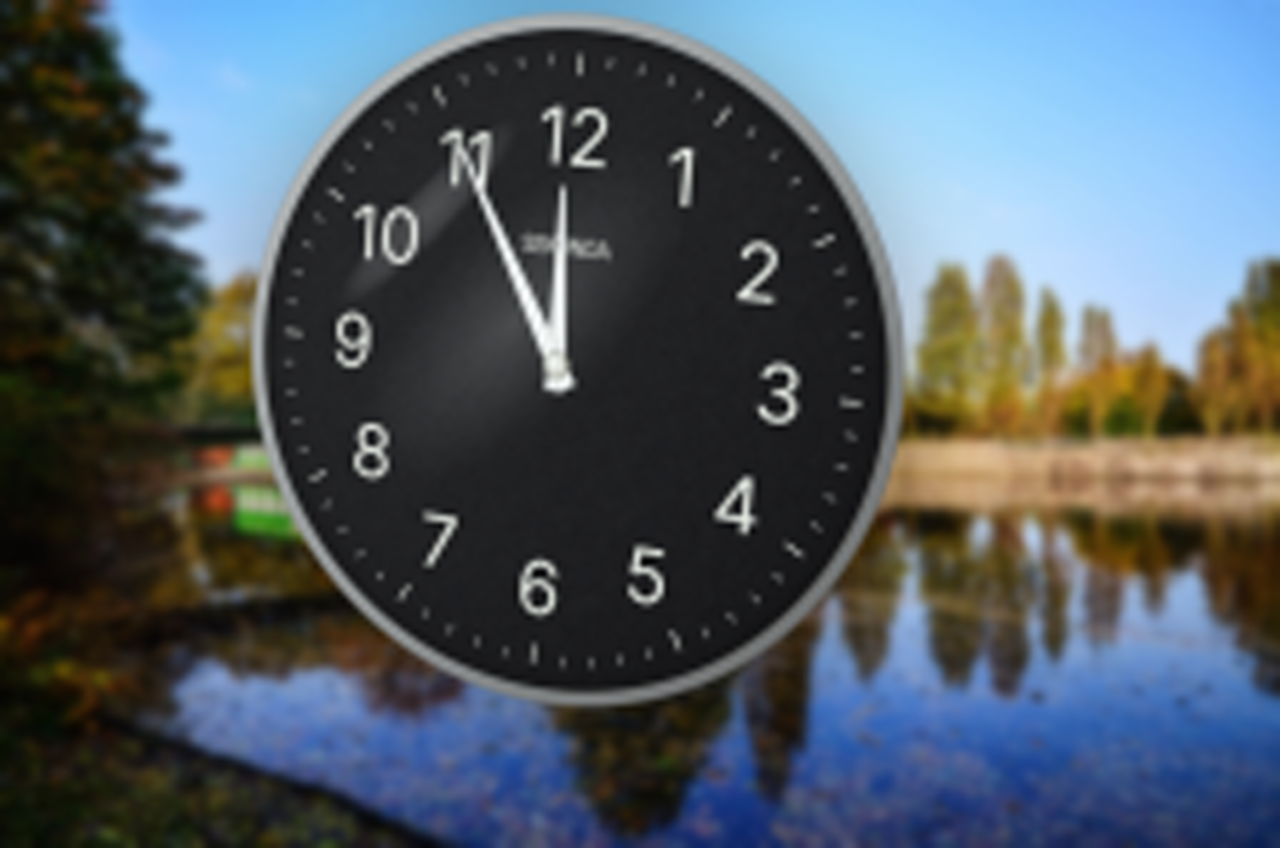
11:55
